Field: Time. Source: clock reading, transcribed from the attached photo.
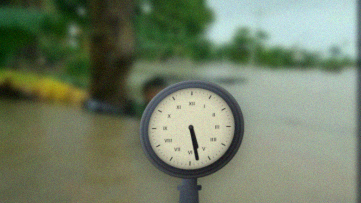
5:28
